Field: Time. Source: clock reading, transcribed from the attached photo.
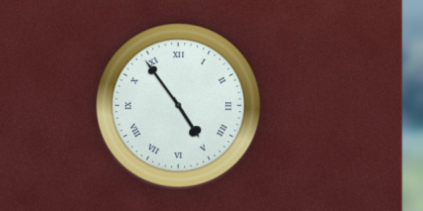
4:54
